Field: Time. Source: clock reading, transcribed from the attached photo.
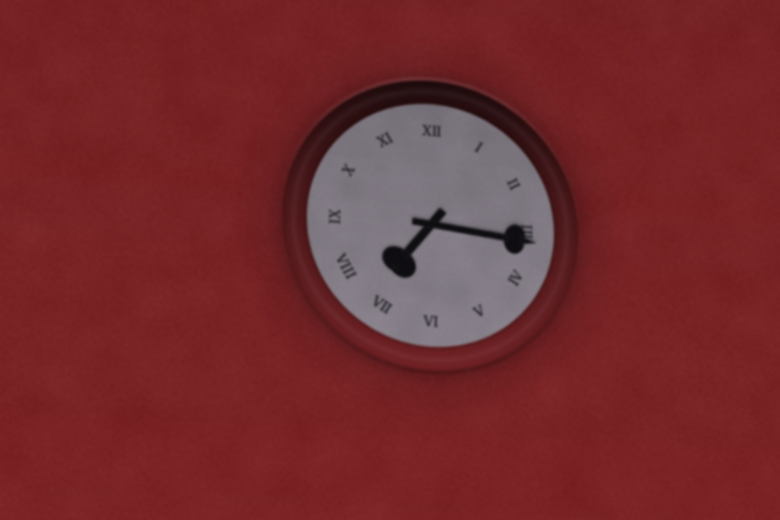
7:16
